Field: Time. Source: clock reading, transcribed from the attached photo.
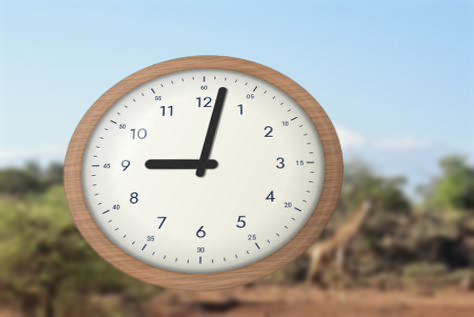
9:02
